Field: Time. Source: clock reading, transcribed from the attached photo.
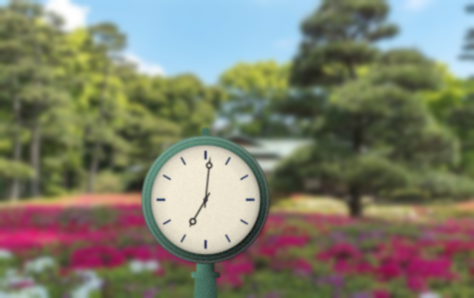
7:01
